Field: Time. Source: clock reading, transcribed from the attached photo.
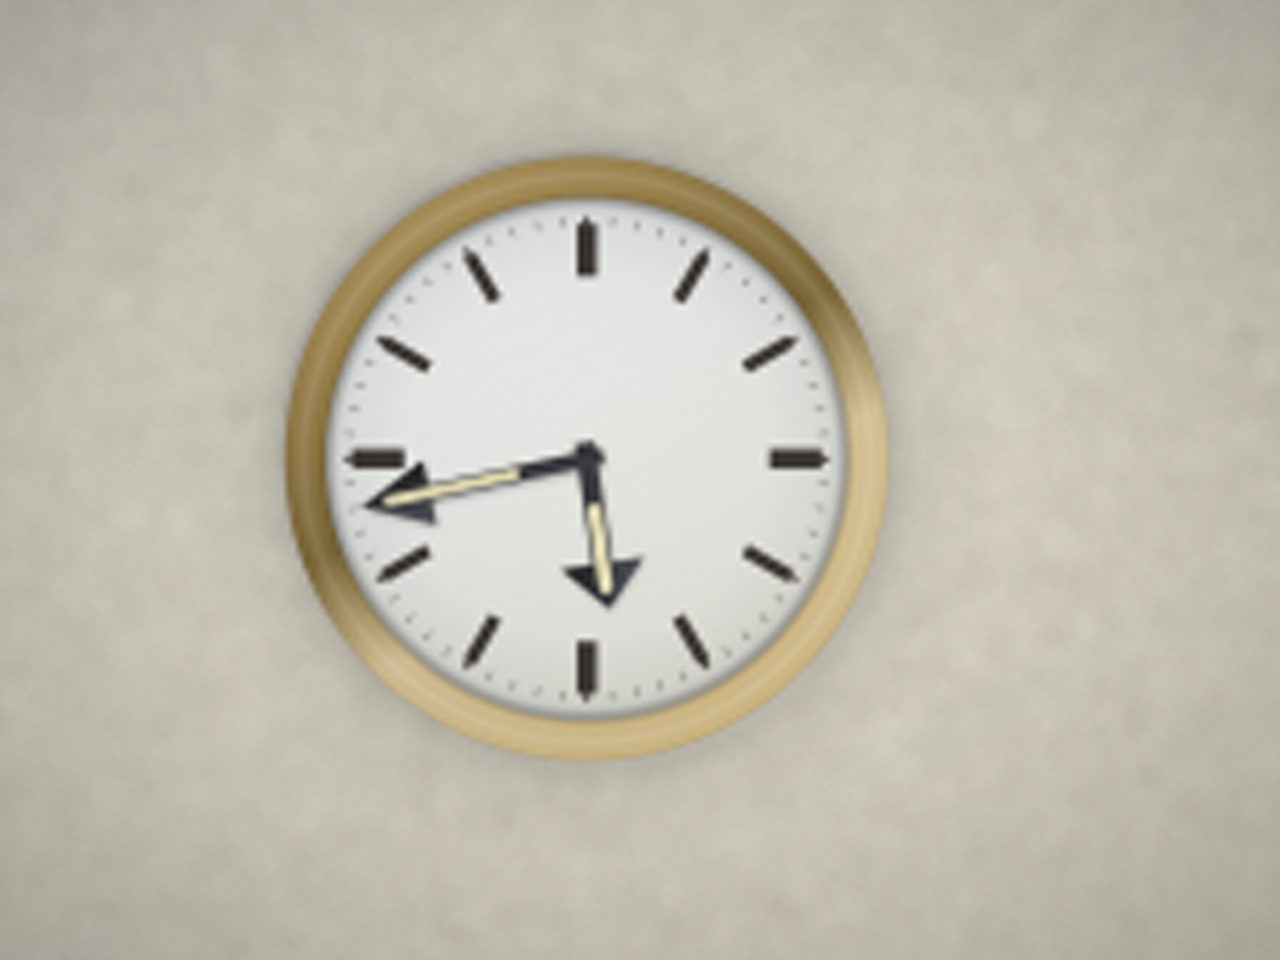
5:43
